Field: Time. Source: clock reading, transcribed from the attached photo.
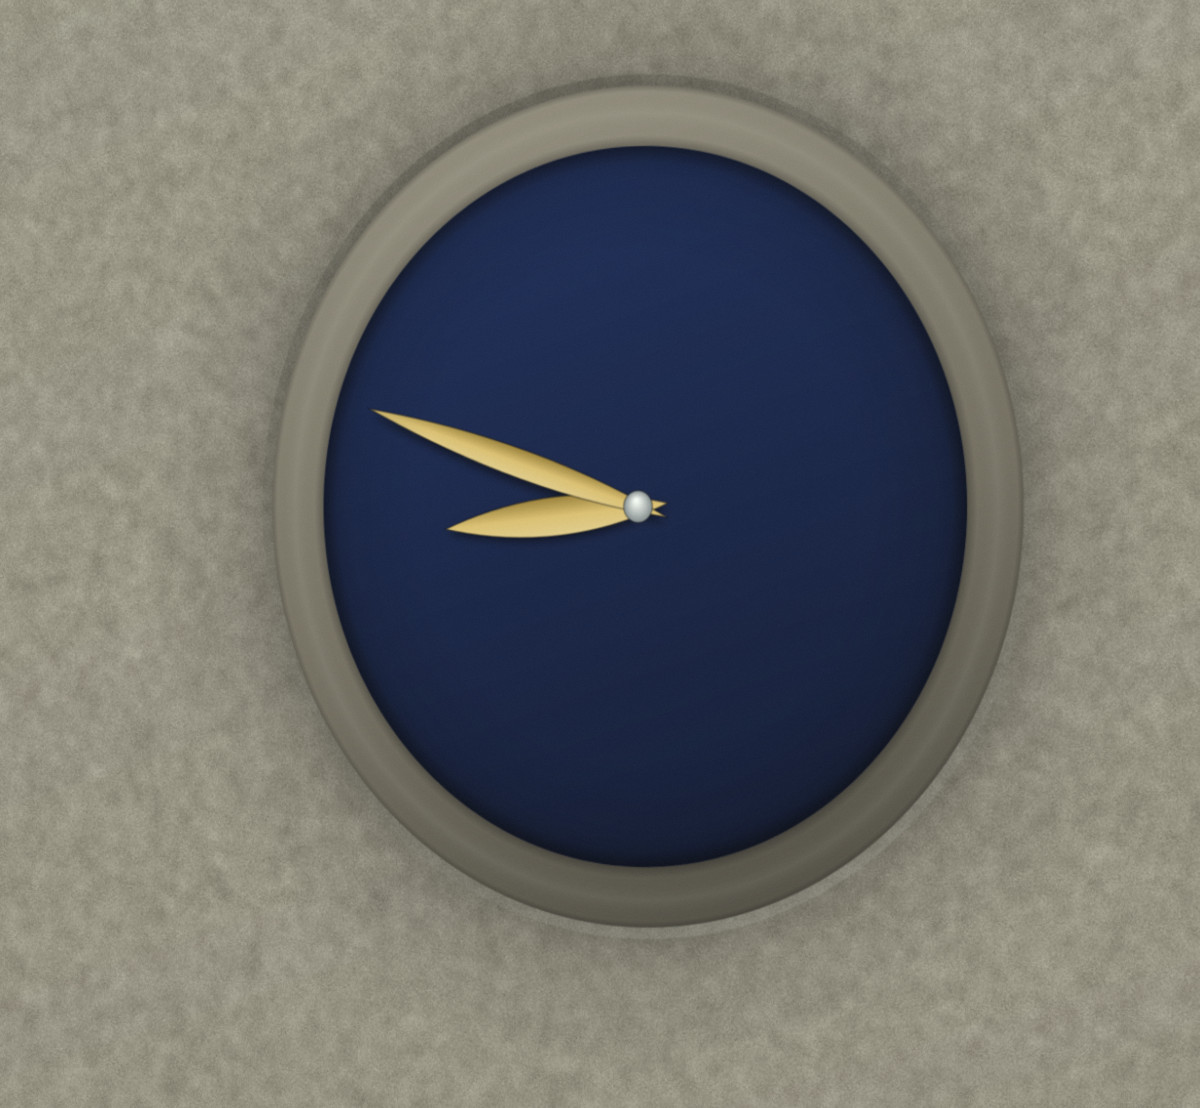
8:48
